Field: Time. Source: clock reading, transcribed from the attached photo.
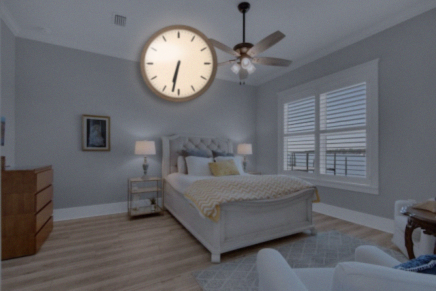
6:32
